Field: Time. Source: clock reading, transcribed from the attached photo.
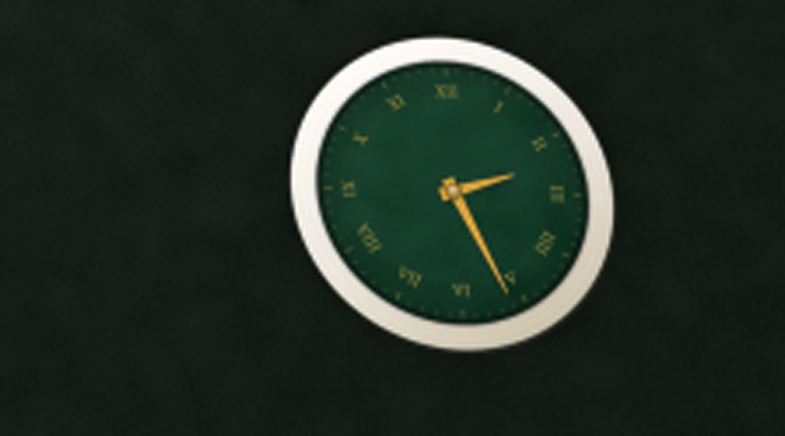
2:26
